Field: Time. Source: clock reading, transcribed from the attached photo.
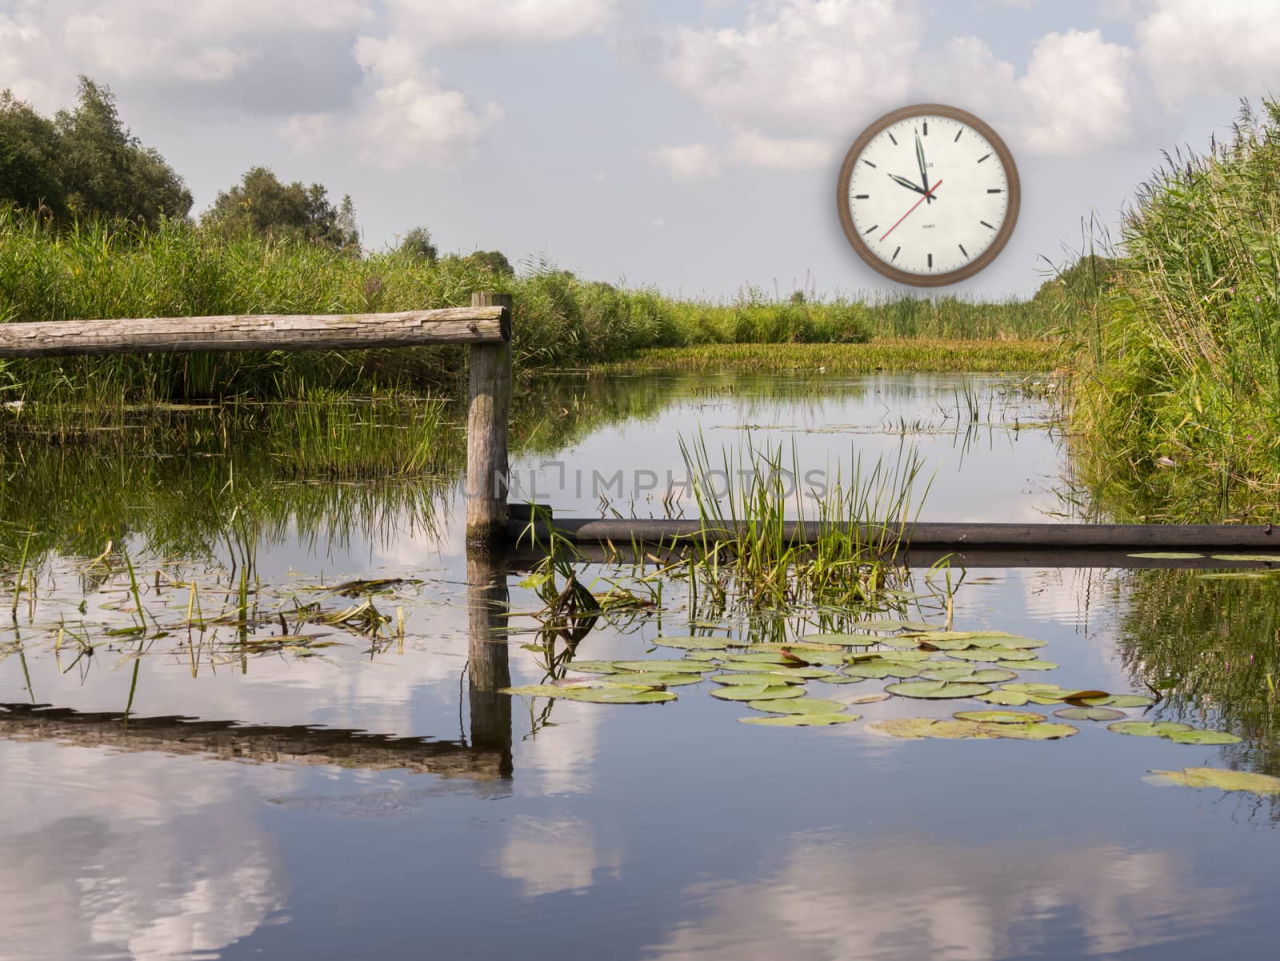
9:58:38
